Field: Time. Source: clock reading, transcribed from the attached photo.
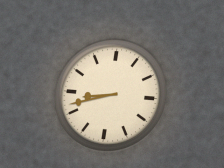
8:42
